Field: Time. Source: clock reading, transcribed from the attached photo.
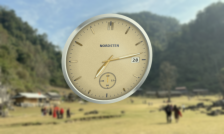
7:13
